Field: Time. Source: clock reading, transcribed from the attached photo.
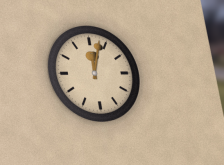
12:03
